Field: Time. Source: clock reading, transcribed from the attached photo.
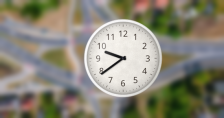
9:39
